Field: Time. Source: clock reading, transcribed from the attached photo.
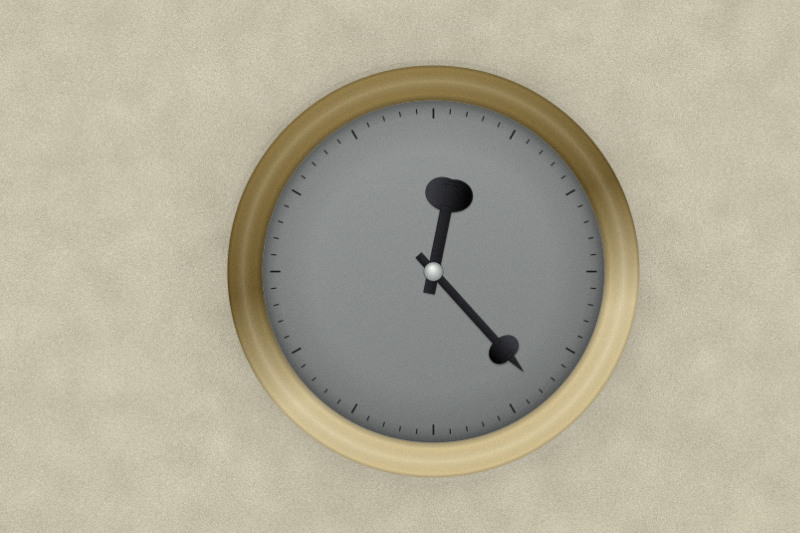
12:23
